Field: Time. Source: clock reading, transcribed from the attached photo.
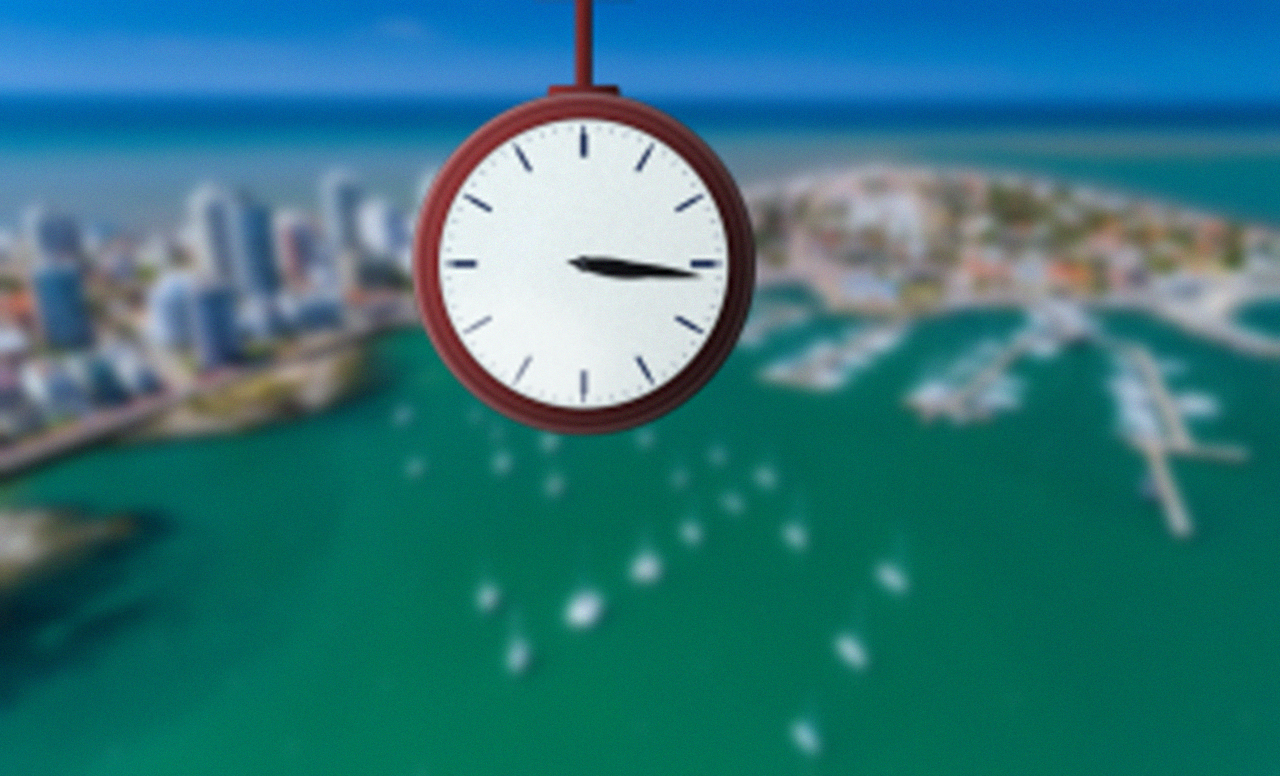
3:16
